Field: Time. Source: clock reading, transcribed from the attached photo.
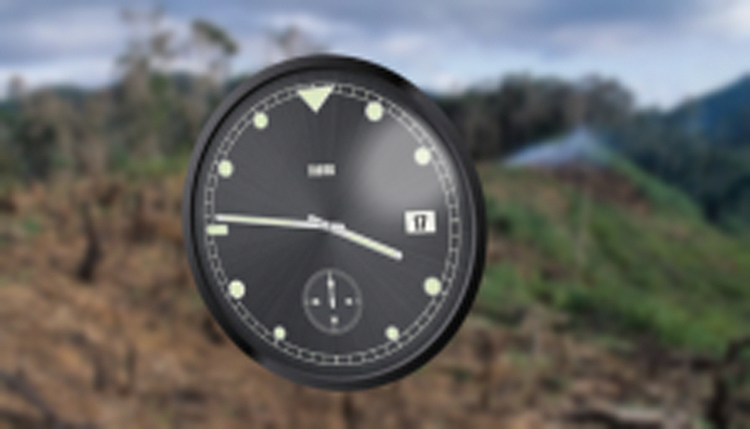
3:46
